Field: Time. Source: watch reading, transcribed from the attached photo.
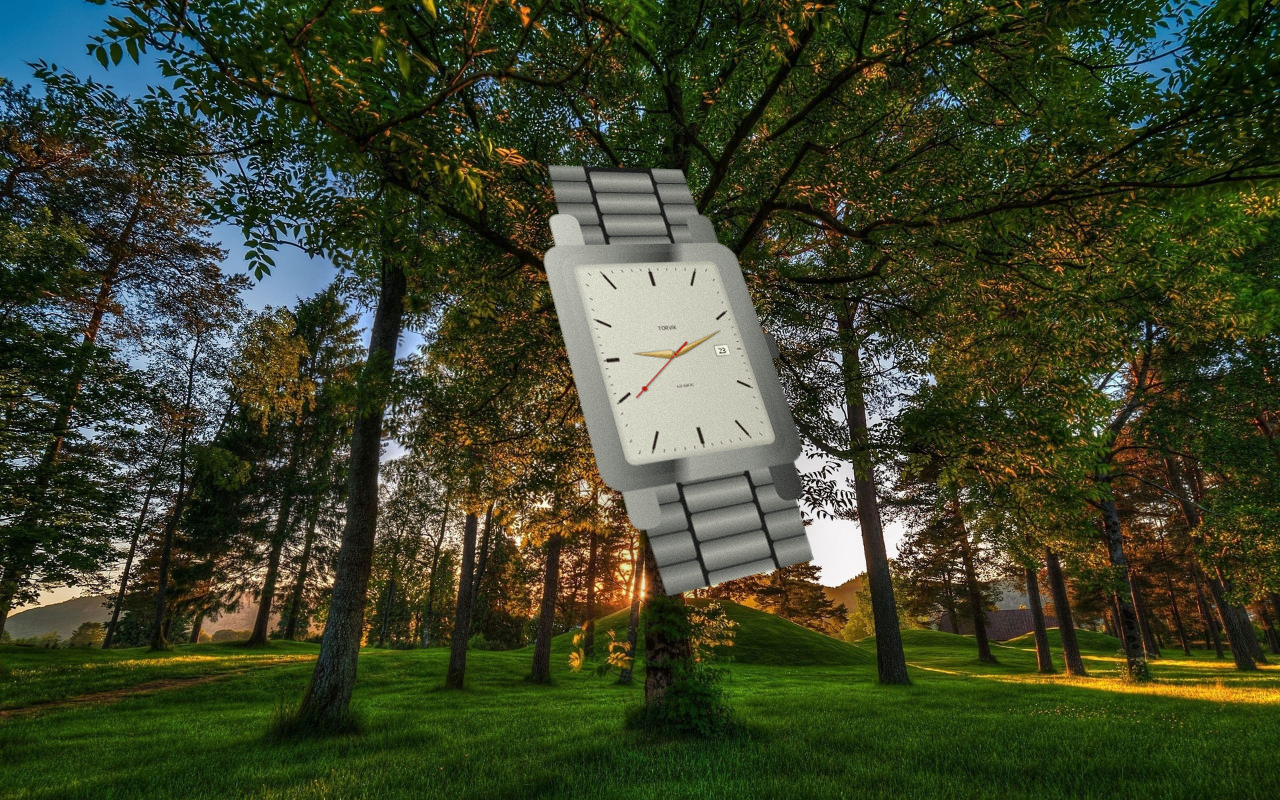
9:11:39
